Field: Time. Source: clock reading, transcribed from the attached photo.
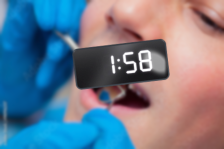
1:58
